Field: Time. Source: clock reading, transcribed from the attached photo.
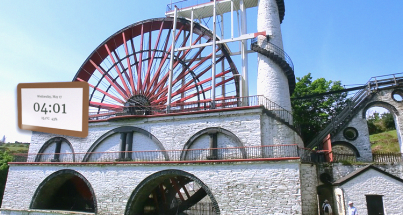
4:01
